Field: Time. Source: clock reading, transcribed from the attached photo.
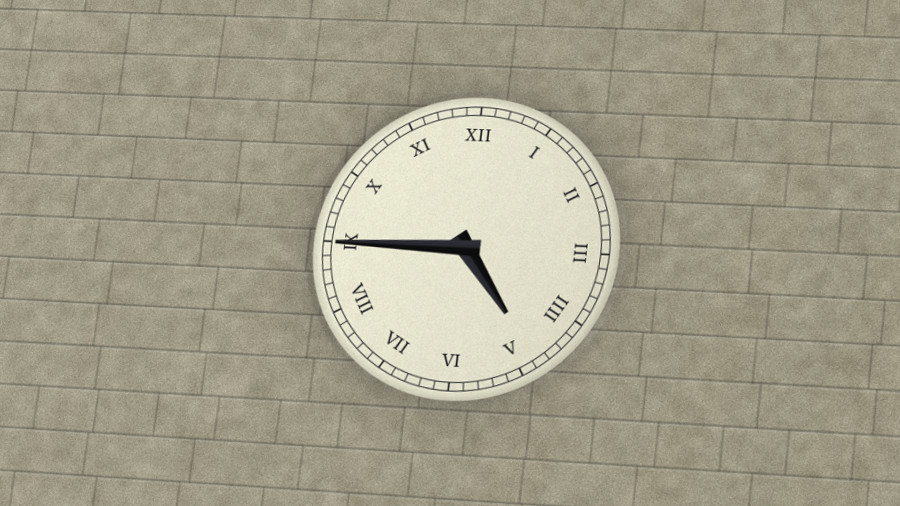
4:45
